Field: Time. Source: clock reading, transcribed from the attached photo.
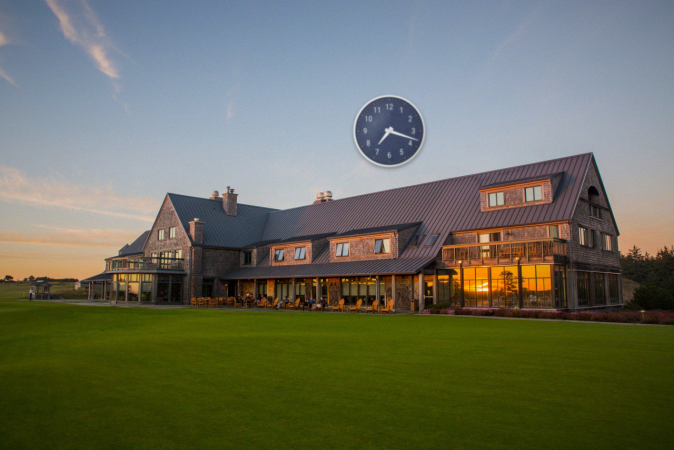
7:18
